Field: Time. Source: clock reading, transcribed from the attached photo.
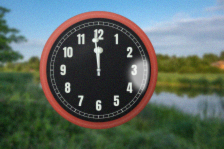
11:59
